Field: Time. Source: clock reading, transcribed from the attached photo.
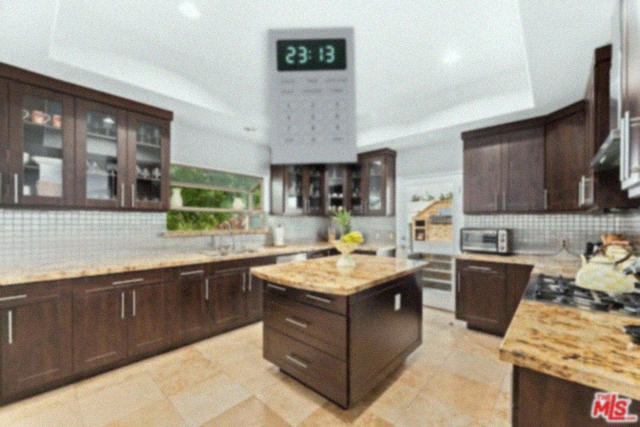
23:13
